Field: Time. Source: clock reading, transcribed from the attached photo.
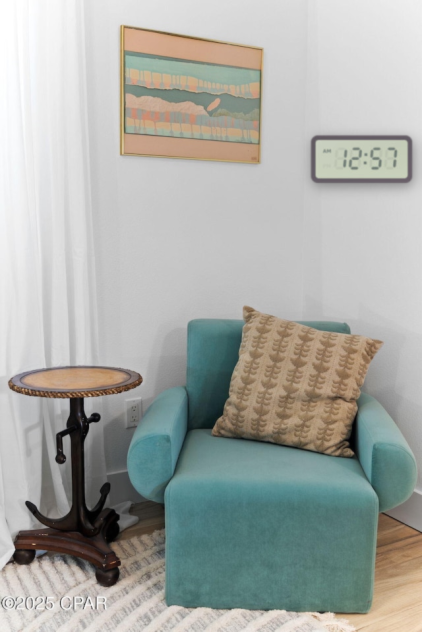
12:57
